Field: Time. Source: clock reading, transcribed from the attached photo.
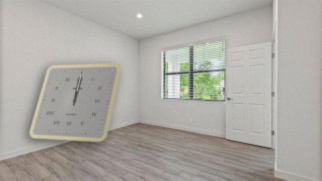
12:00
